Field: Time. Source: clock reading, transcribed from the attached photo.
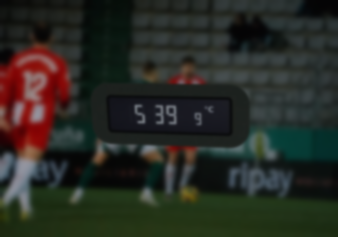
5:39
